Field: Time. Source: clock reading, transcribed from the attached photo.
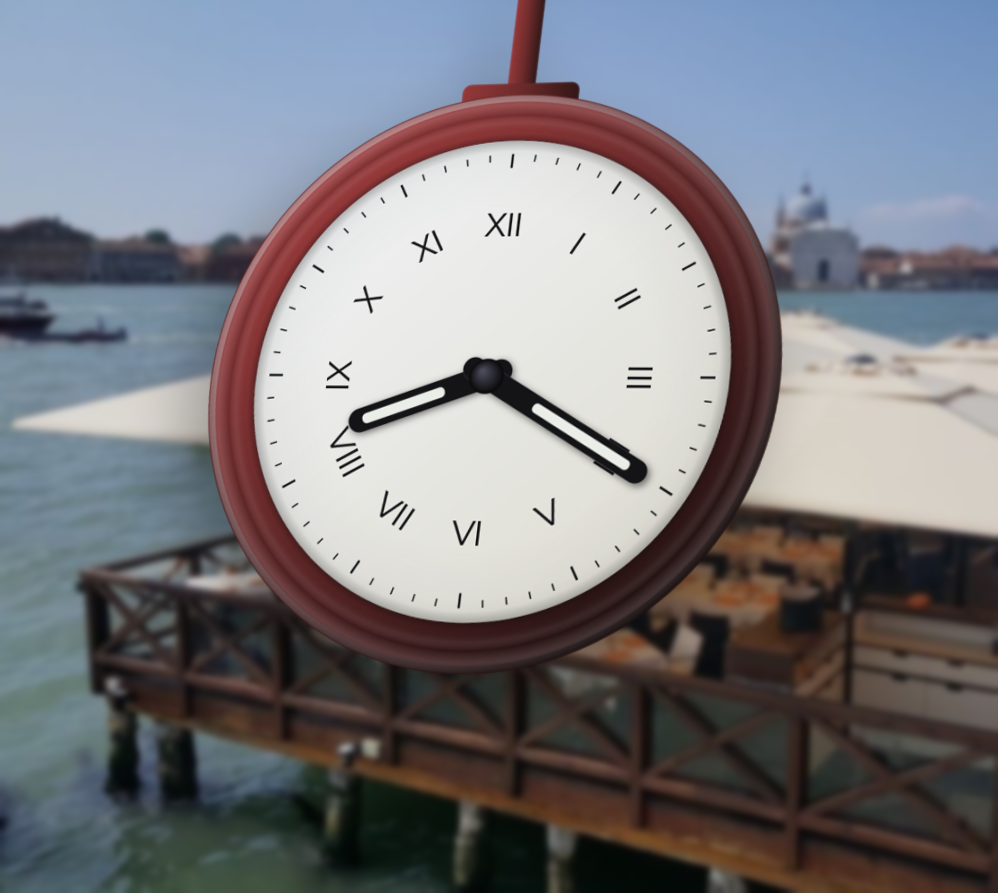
8:20
